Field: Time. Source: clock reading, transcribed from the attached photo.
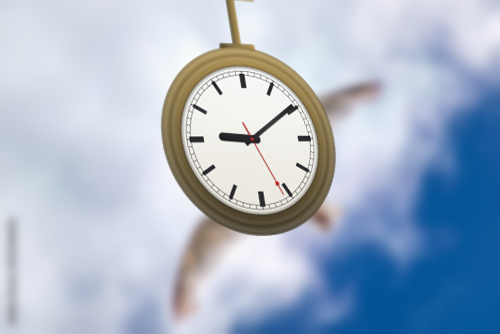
9:09:26
